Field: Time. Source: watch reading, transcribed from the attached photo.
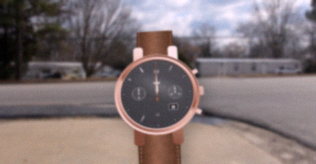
12:00
